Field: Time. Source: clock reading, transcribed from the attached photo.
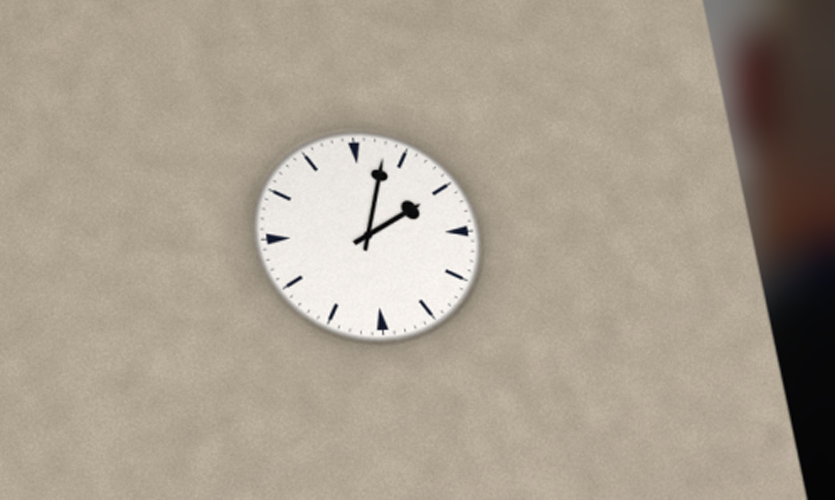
2:03
